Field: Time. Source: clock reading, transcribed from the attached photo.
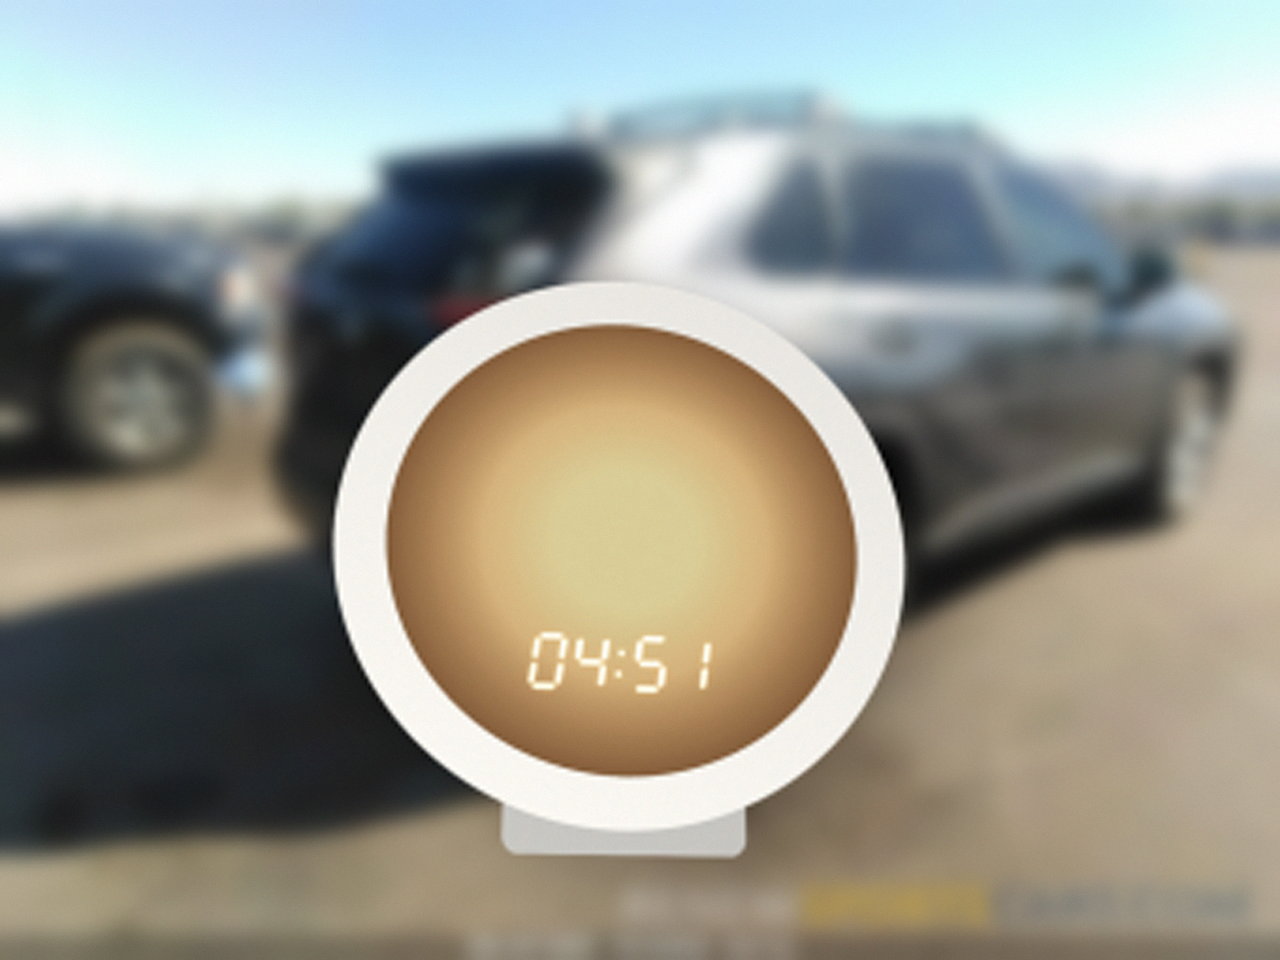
4:51
